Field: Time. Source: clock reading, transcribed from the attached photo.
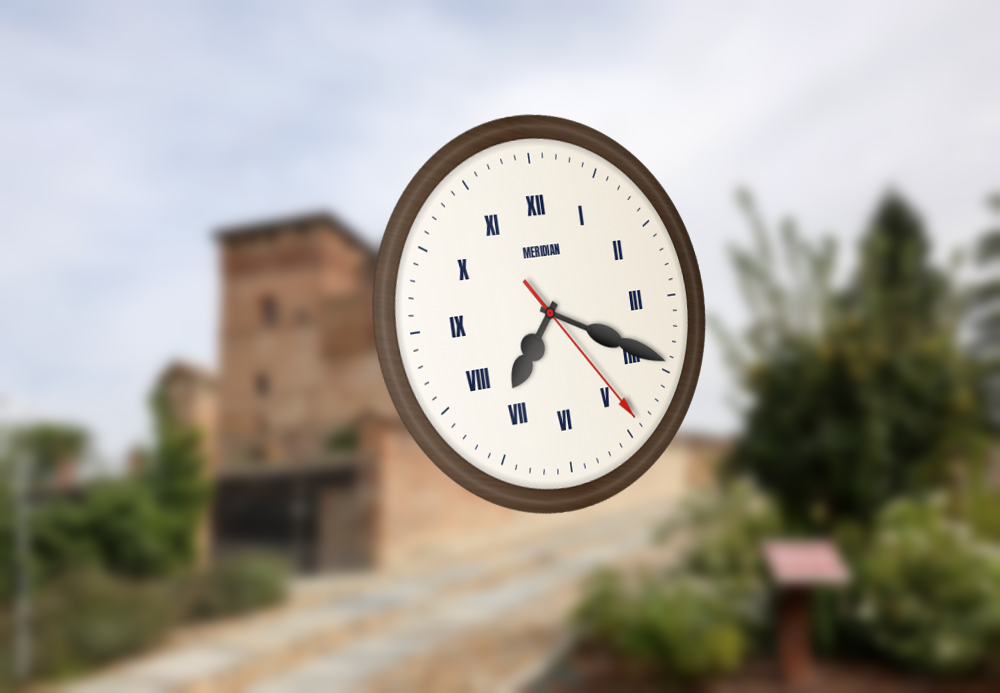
7:19:24
